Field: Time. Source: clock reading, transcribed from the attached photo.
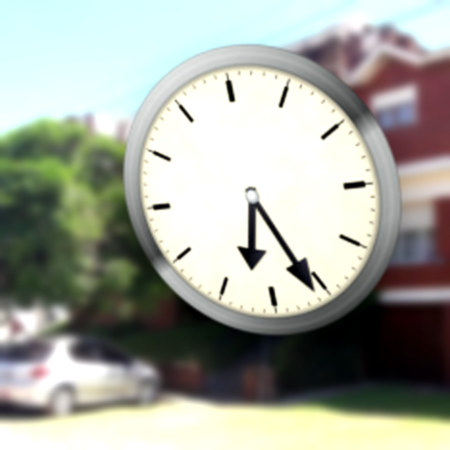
6:26
